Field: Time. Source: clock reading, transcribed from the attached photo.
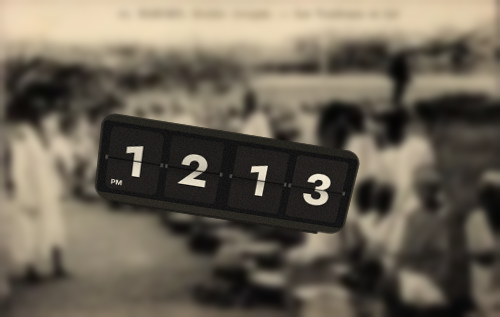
12:13
